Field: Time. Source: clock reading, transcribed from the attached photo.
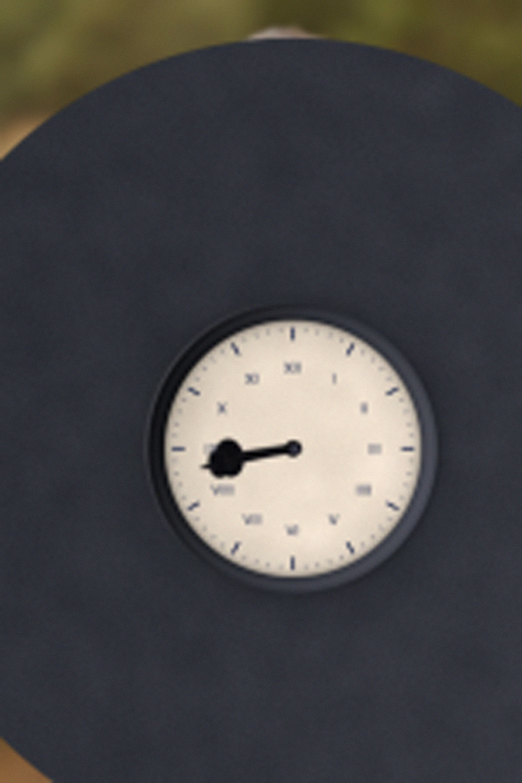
8:43
